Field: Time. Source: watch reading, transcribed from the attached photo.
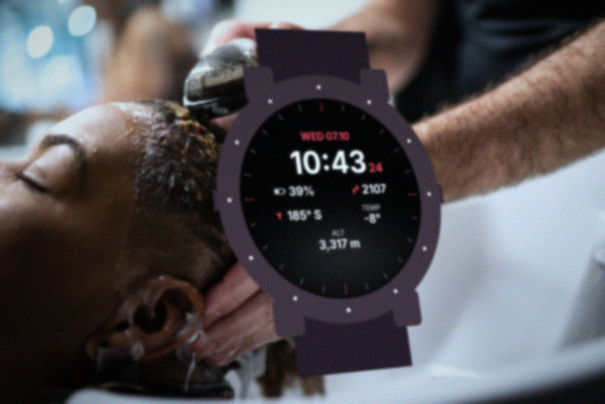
10:43:24
